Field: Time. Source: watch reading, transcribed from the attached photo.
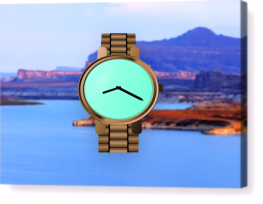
8:20
